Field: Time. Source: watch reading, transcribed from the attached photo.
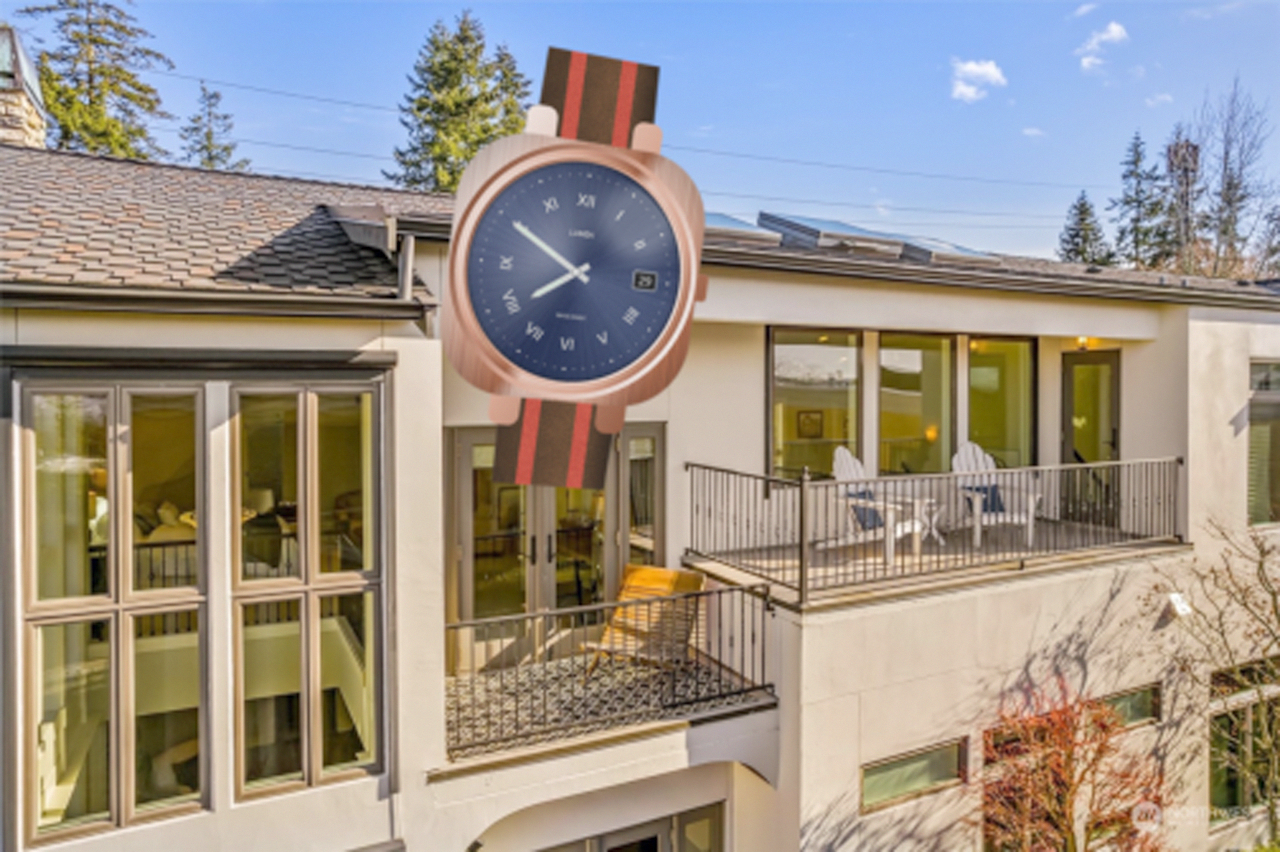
7:50
